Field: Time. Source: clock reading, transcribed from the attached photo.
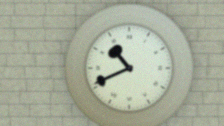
10:41
